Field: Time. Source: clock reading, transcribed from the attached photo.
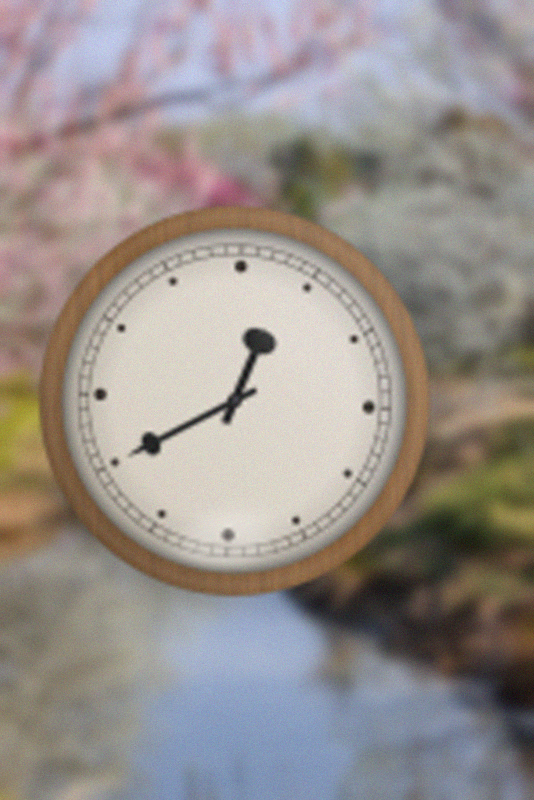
12:40
